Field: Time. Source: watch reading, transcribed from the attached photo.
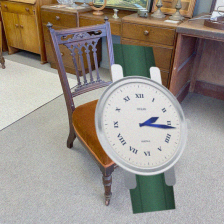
2:16
